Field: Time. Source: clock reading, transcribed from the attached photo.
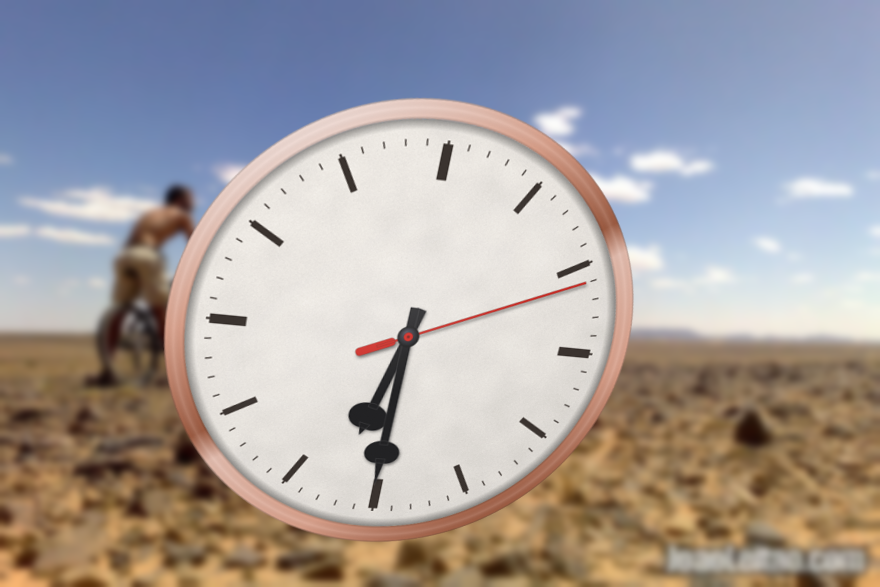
6:30:11
